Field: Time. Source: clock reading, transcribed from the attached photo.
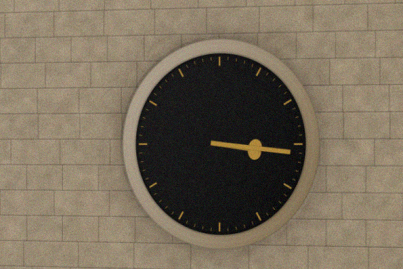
3:16
